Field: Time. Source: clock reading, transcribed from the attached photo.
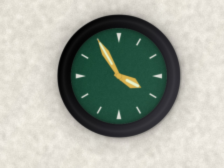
3:55
